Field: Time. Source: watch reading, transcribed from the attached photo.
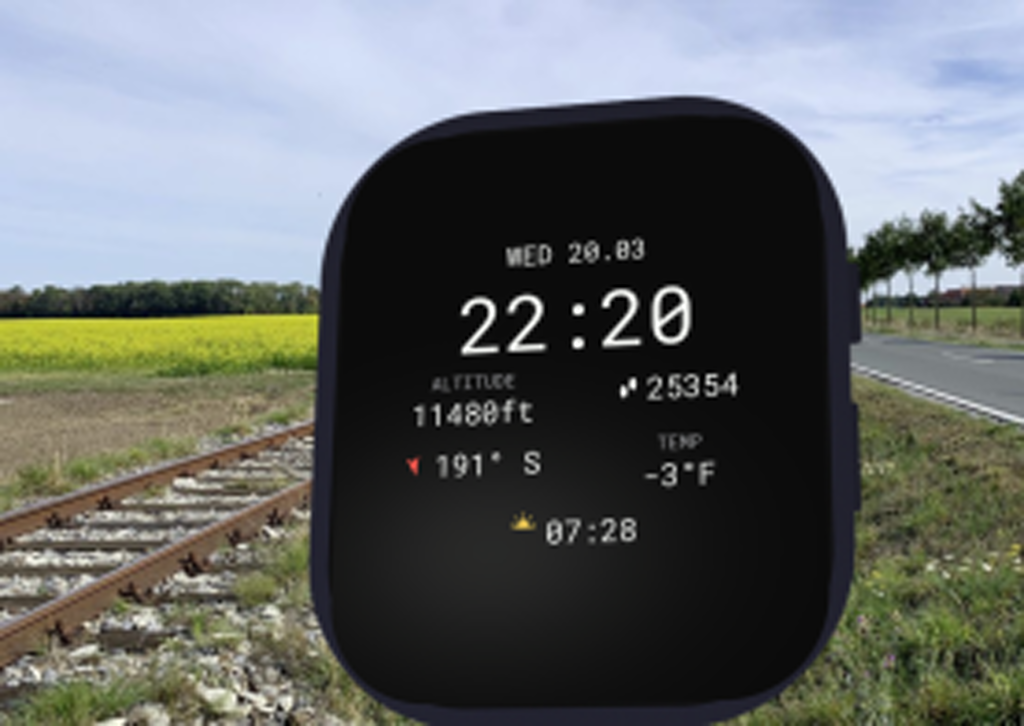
22:20
